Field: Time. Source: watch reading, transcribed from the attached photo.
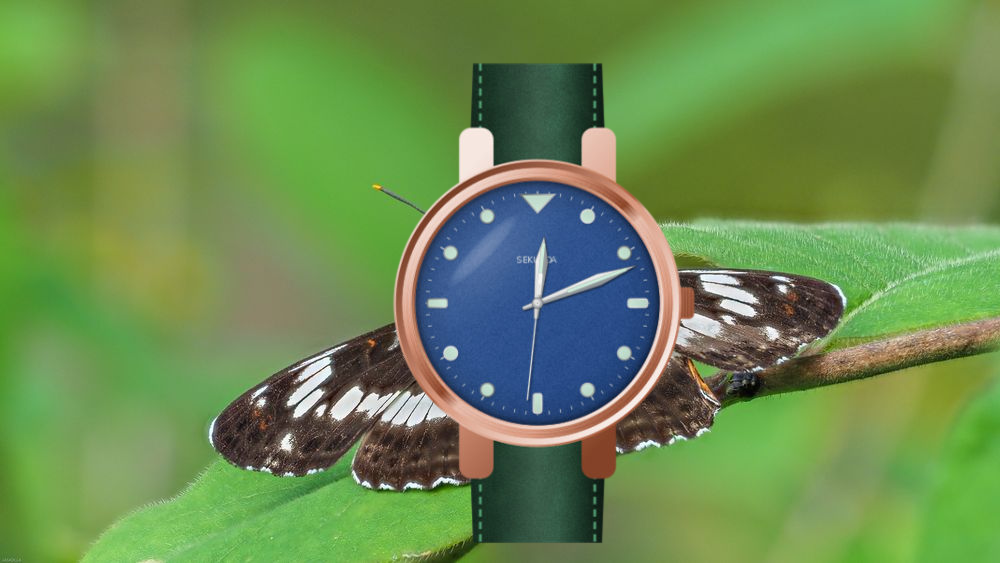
12:11:31
